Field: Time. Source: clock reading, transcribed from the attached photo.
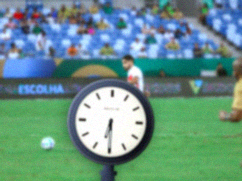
6:30
